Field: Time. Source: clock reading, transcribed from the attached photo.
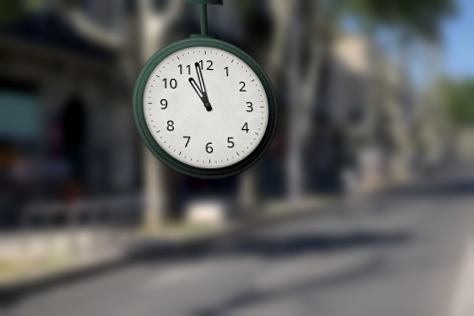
10:58
